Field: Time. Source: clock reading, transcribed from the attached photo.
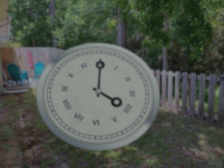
4:00
